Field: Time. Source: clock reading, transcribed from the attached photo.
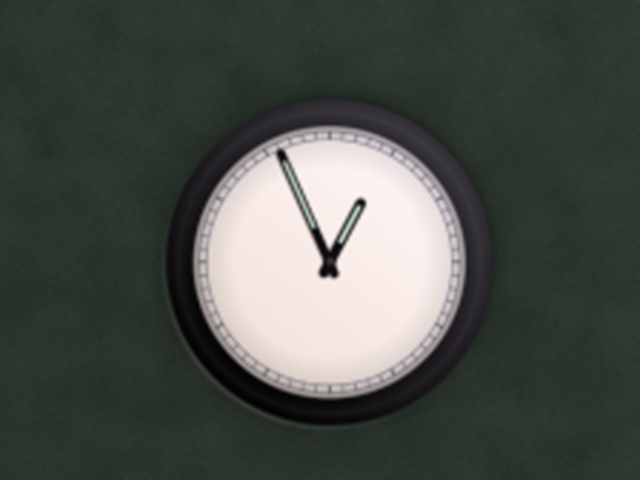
12:56
